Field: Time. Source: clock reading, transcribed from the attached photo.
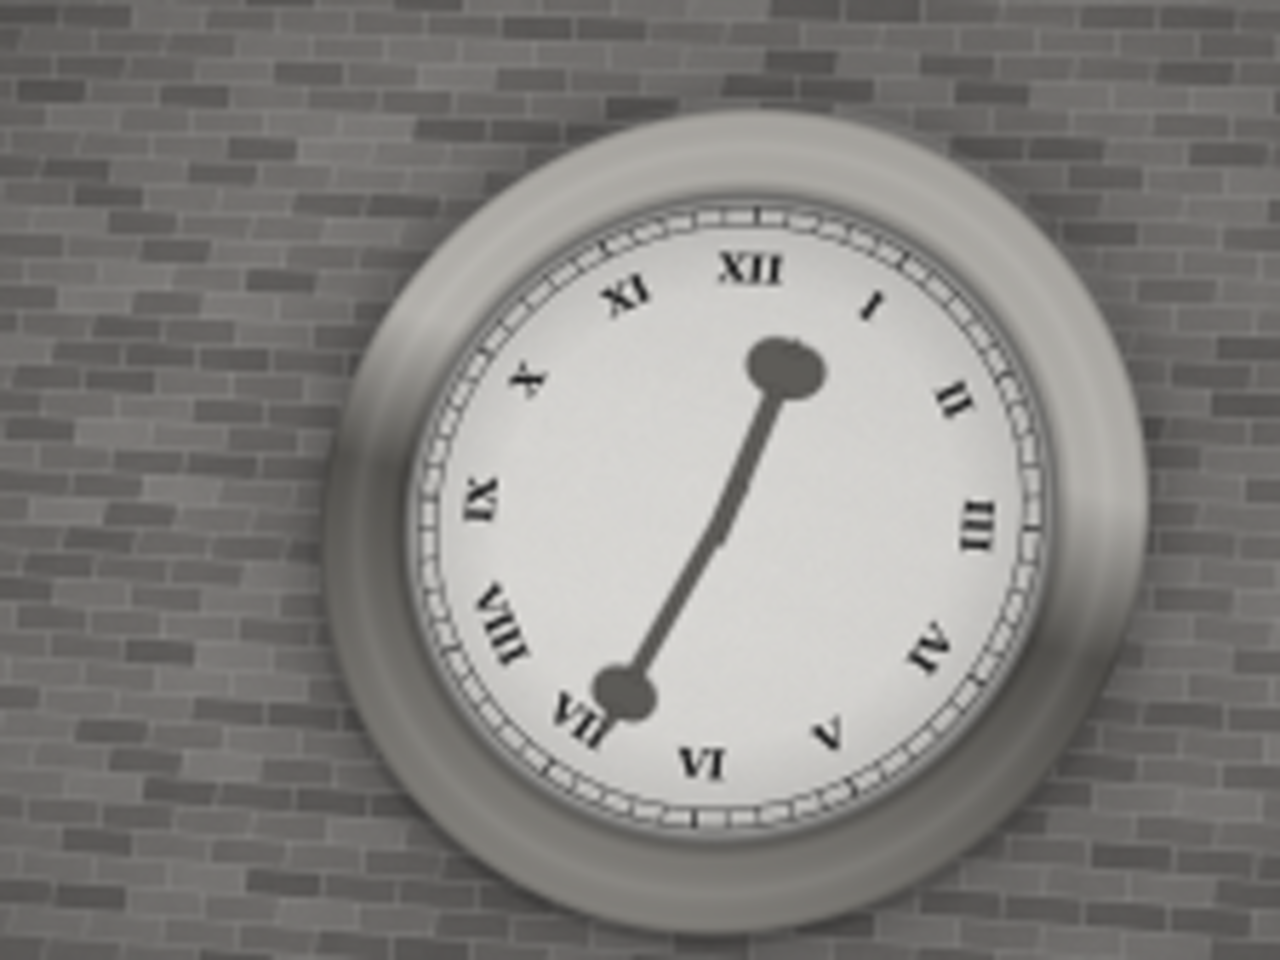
12:34
